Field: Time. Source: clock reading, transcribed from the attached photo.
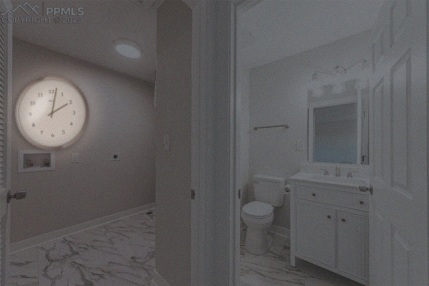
2:02
